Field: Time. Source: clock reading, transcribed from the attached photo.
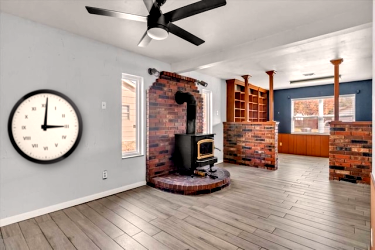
3:01
